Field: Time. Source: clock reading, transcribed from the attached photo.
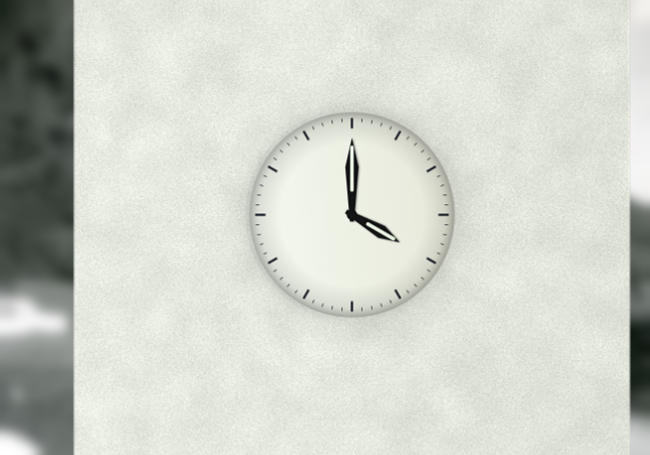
4:00
